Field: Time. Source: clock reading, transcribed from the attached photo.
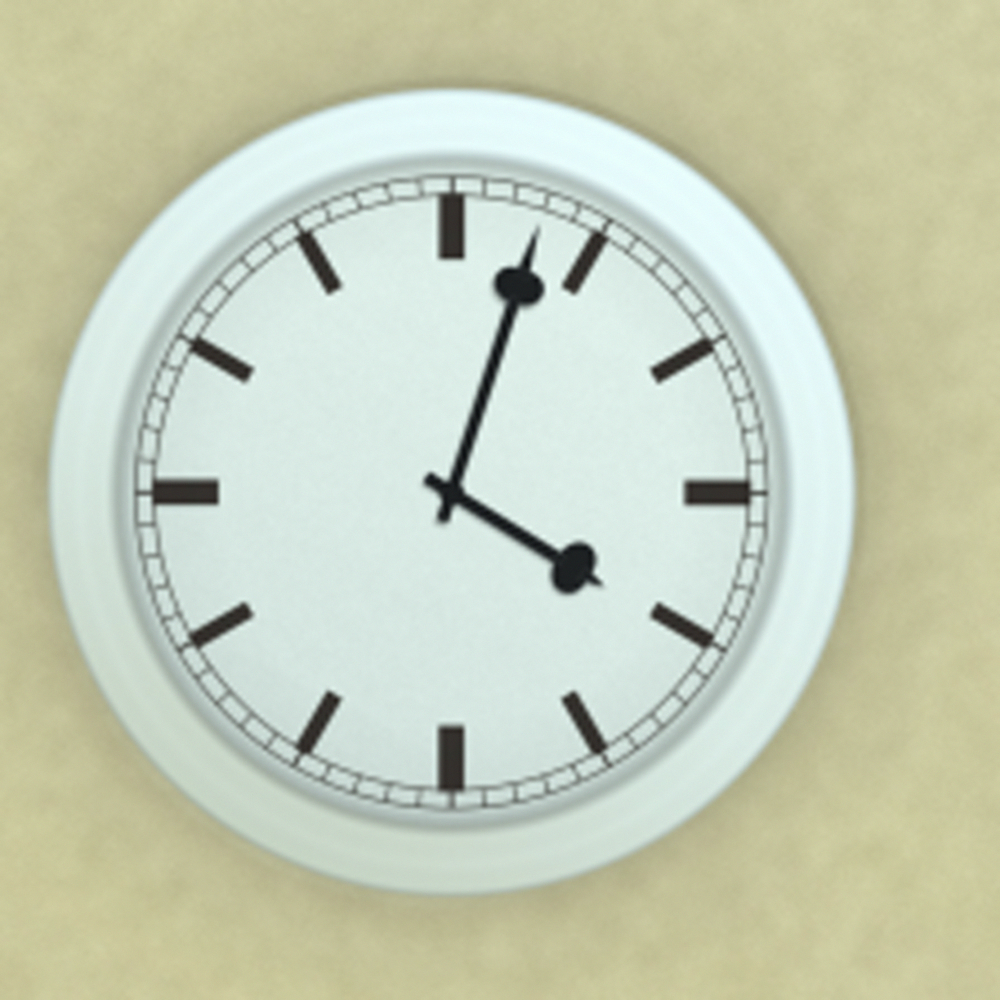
4:03
